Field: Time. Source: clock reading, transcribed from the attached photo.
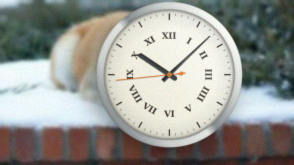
10:07:44
